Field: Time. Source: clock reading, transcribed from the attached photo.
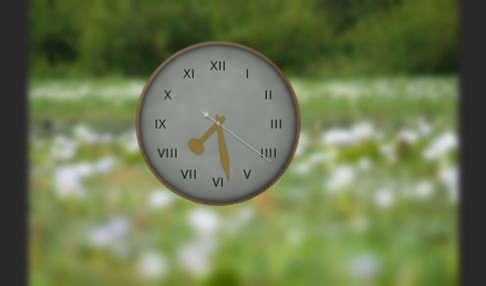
7:28:21
